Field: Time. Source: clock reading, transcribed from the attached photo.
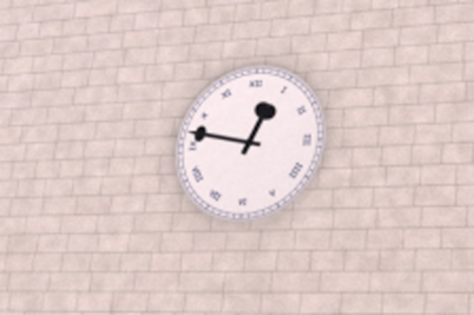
12:47
